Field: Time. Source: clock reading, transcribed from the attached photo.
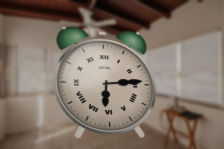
6:14
